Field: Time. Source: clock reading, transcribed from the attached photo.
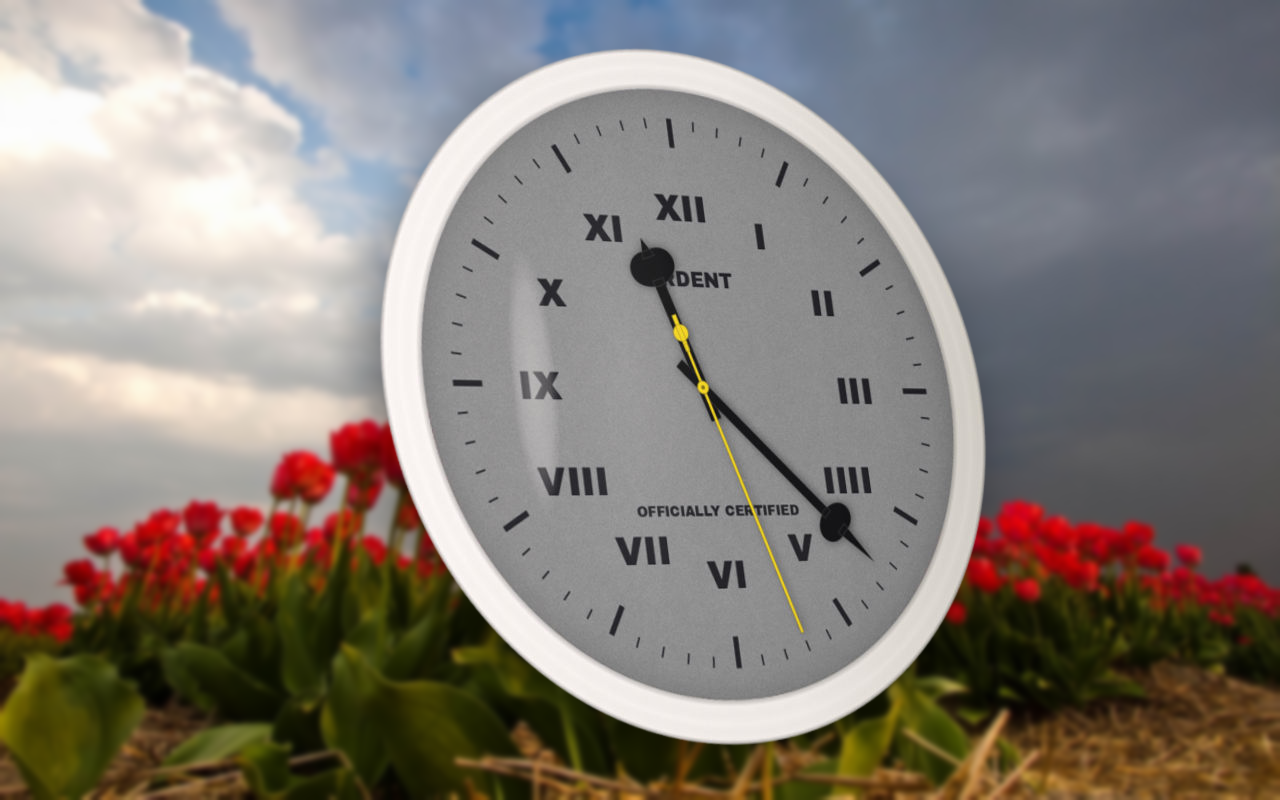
11:22:27
